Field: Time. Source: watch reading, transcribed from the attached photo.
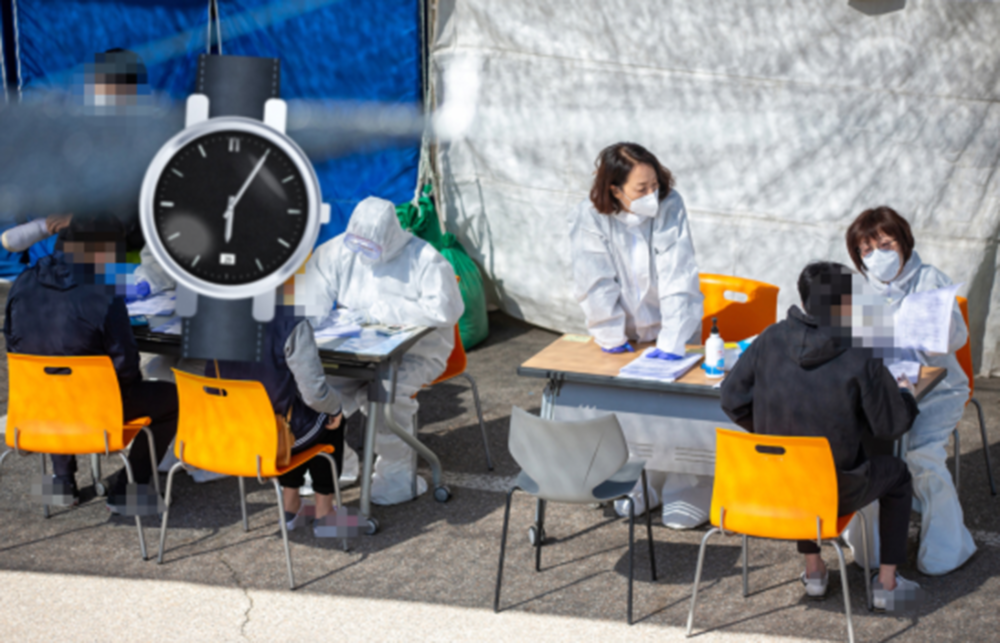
6:05
